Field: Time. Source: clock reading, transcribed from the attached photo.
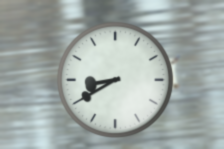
8:40
